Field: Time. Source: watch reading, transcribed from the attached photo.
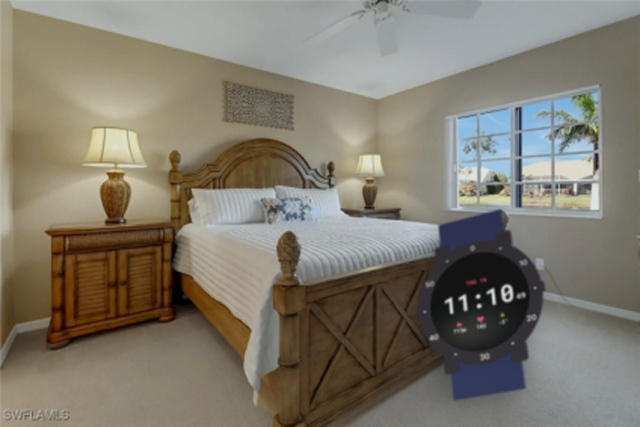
11:10
